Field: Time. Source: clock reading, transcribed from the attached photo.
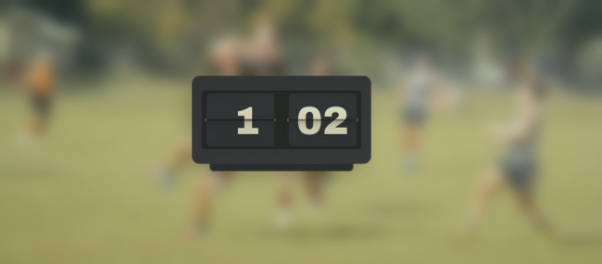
1:02
